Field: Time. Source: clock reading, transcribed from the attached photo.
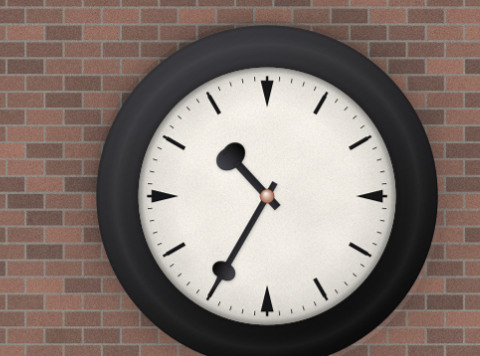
10:35
